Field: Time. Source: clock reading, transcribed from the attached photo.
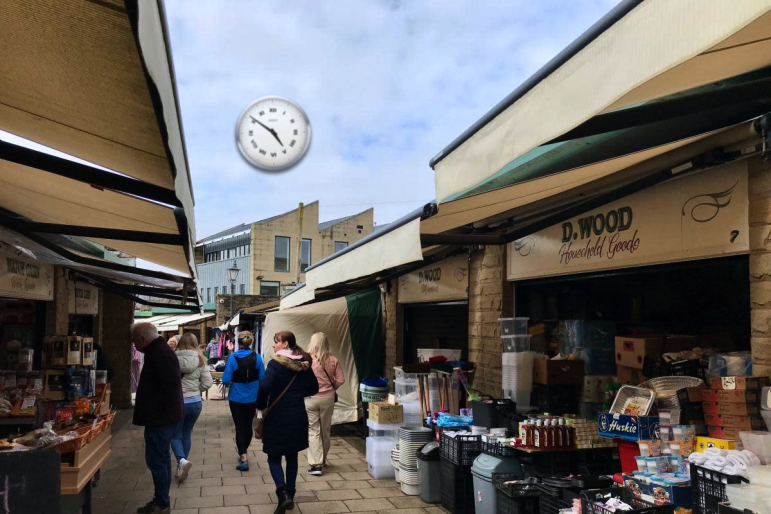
4:51
